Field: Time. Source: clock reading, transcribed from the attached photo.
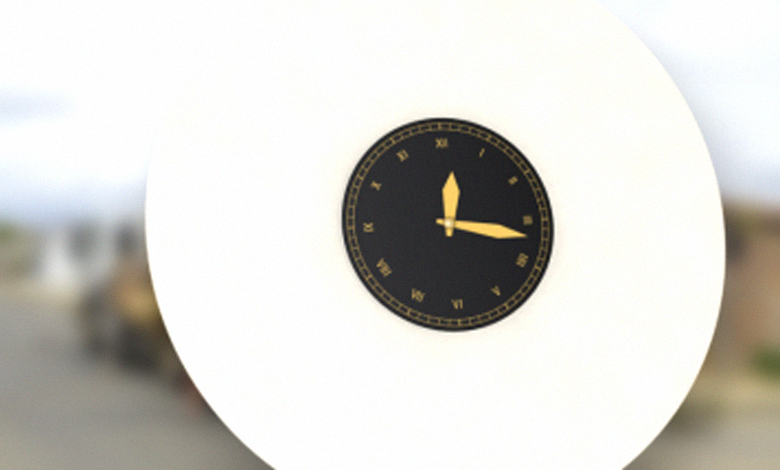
12:17
